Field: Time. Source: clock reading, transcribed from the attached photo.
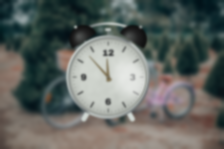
11:53
